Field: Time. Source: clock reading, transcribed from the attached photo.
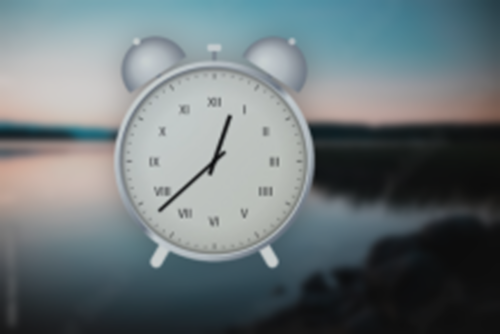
12:38
